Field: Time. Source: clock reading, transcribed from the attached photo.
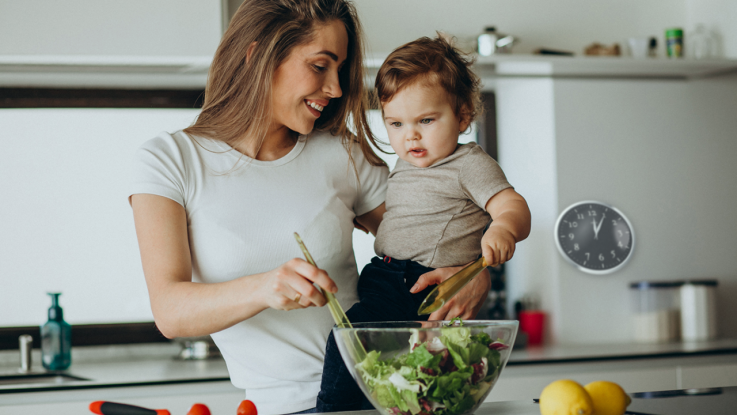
12:05
